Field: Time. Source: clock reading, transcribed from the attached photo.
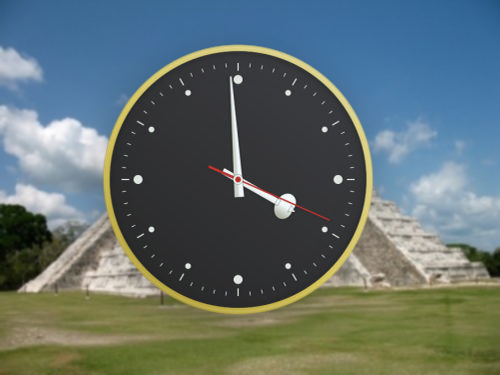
3:59:19
